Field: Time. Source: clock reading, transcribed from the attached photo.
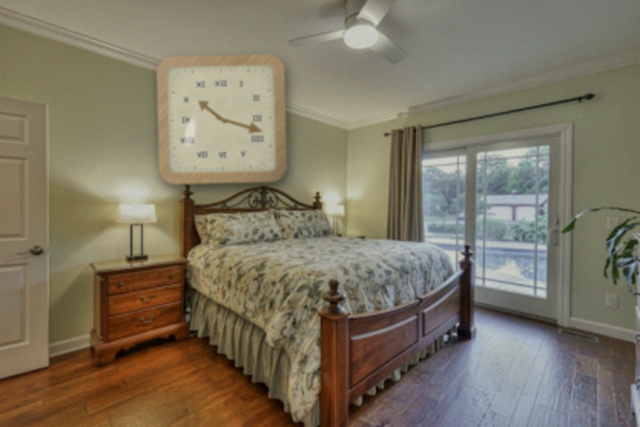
10:18
